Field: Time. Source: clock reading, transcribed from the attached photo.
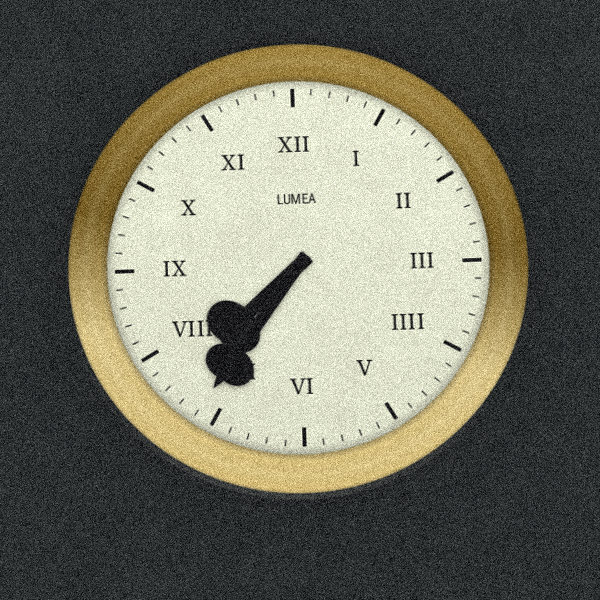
7:36
